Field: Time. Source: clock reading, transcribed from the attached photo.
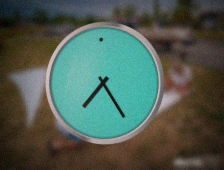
7:25
